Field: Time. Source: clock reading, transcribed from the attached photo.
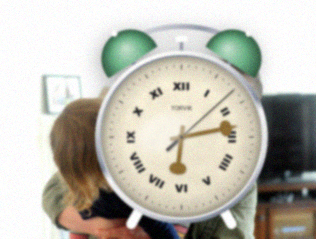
6:13:08
